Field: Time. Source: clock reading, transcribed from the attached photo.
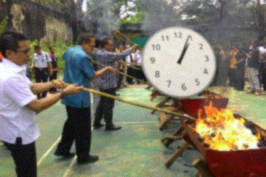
1:04
